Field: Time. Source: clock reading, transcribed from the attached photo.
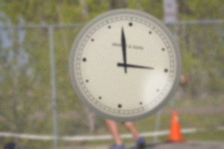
2:58
